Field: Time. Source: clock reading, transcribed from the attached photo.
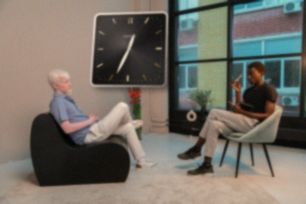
12:34
